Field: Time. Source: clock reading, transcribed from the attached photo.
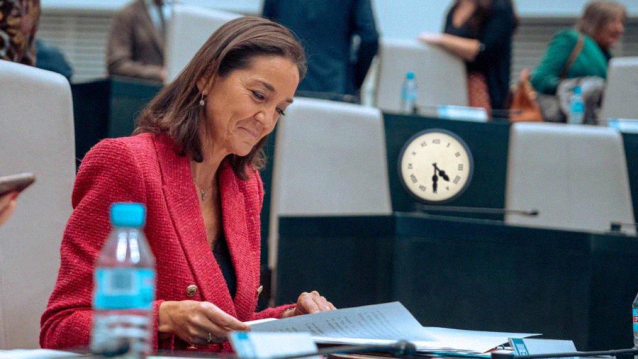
4:30
